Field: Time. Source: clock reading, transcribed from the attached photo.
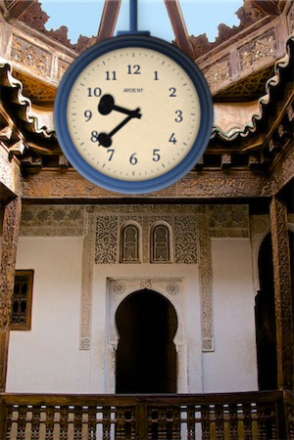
9:38
